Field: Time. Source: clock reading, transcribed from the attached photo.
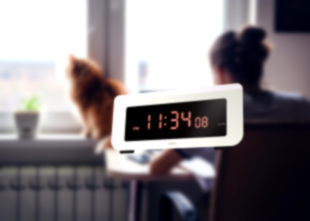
11:34
